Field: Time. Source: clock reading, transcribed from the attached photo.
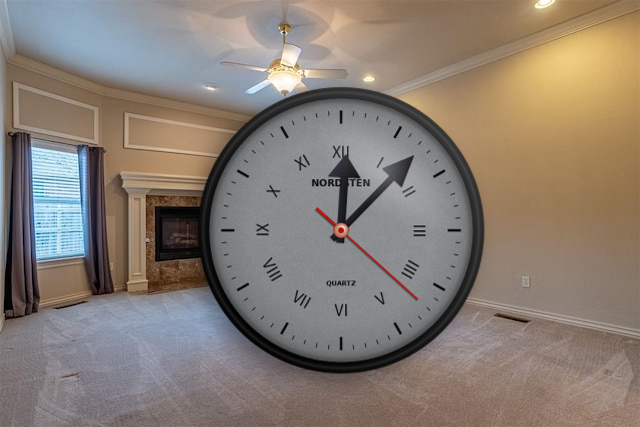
12:07:22
